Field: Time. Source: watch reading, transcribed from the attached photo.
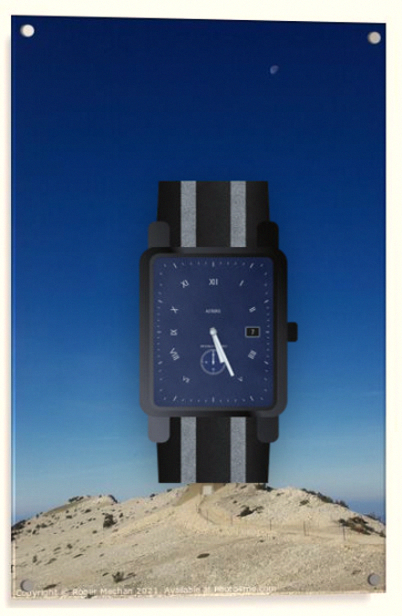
5:26
